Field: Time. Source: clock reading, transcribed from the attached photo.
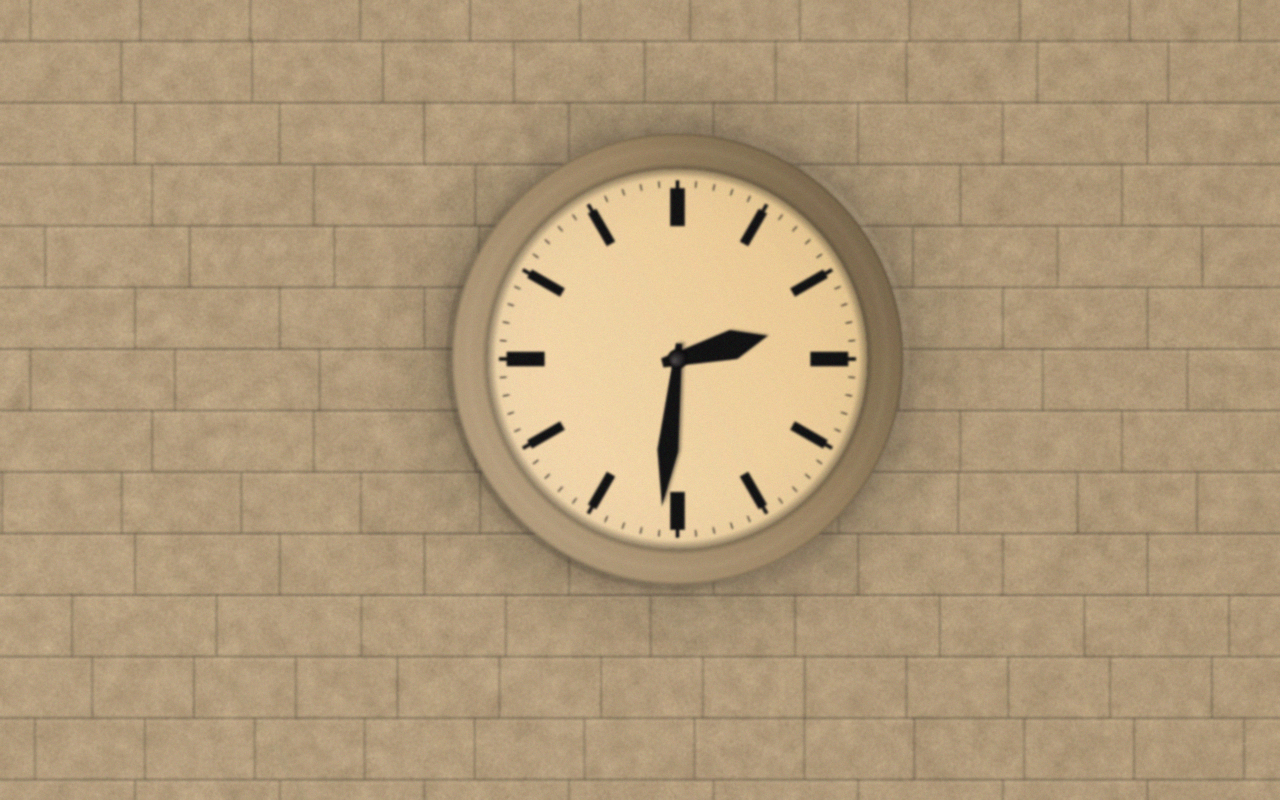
2:31
